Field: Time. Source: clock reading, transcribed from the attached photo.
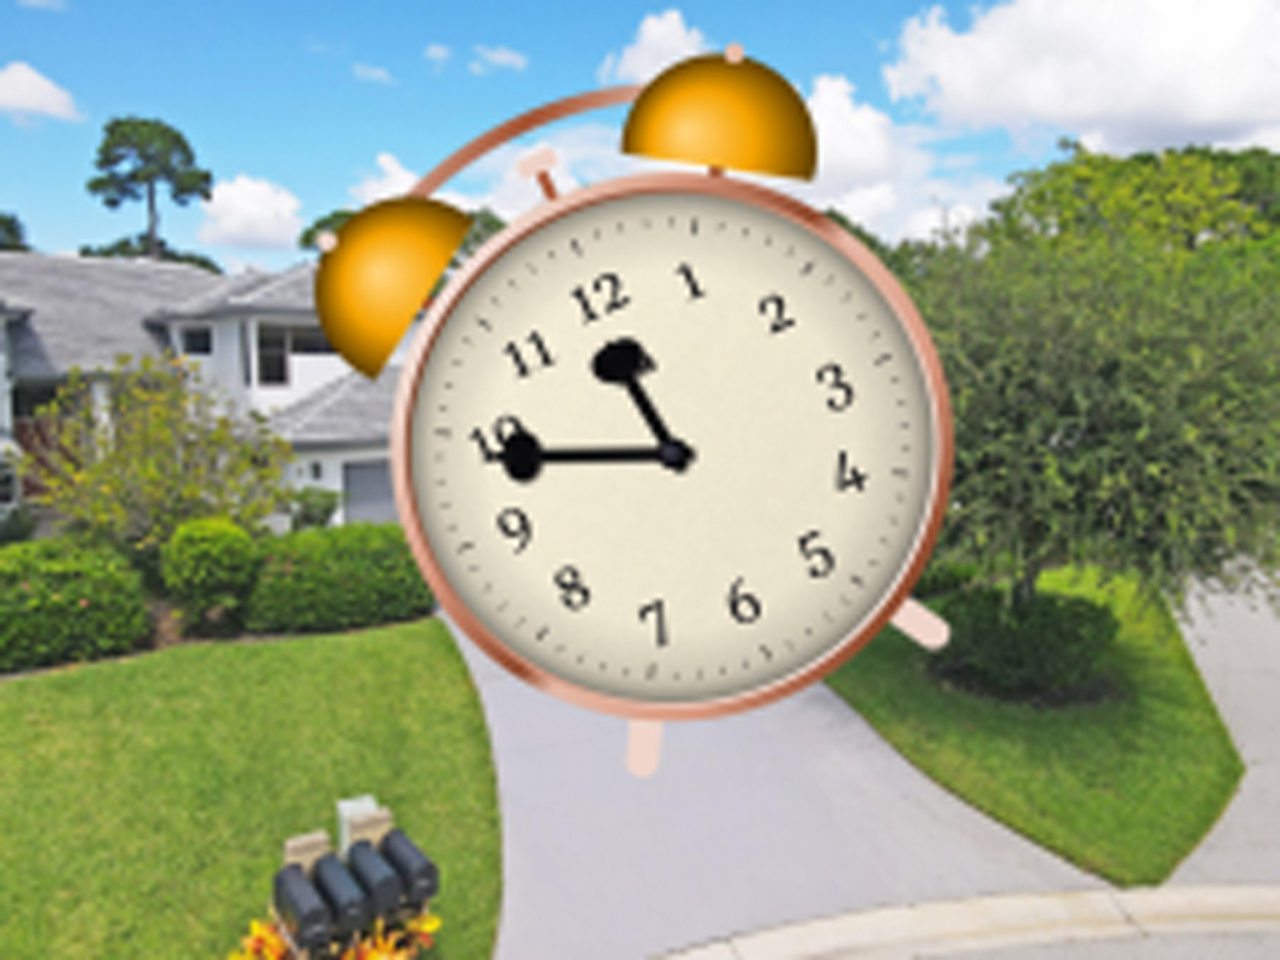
11:49
